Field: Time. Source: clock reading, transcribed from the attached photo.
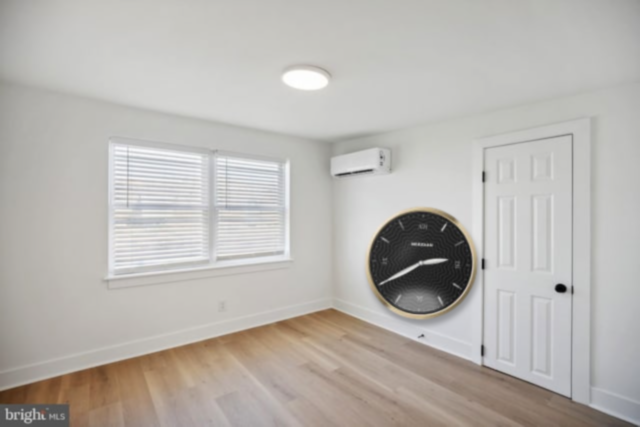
2:40
